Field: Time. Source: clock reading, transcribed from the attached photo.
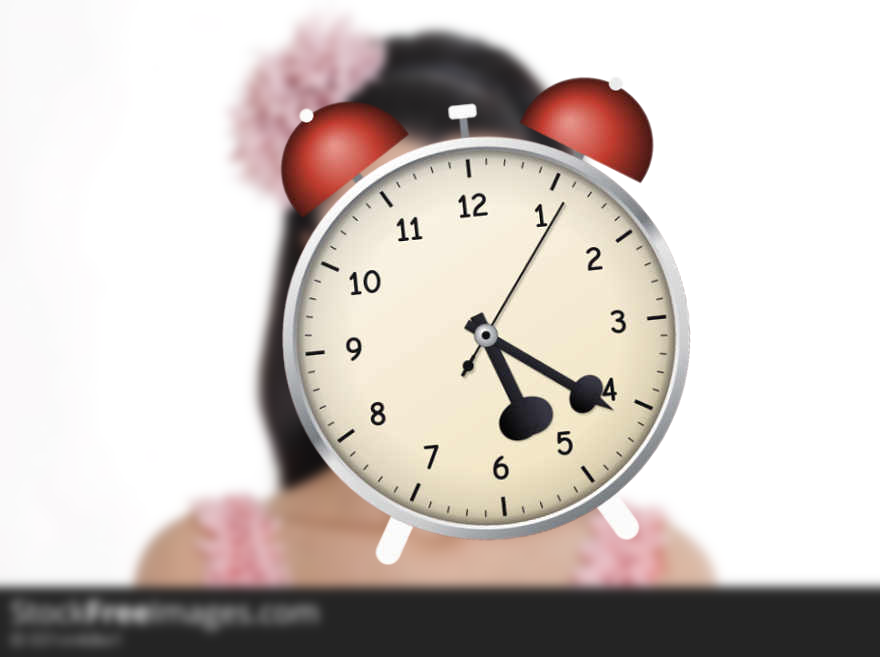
5:21:06
